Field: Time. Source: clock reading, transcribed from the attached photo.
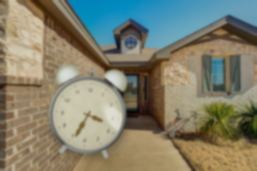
3:34
